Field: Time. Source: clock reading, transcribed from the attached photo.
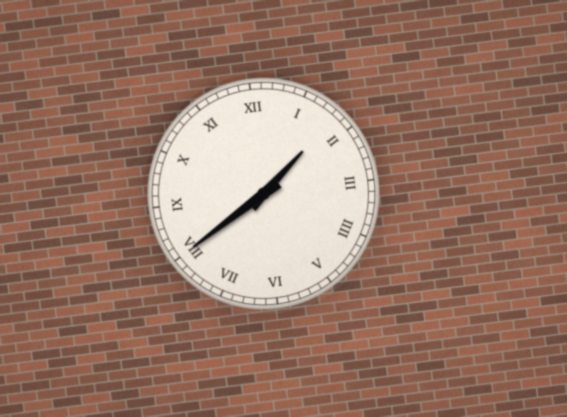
1:40
